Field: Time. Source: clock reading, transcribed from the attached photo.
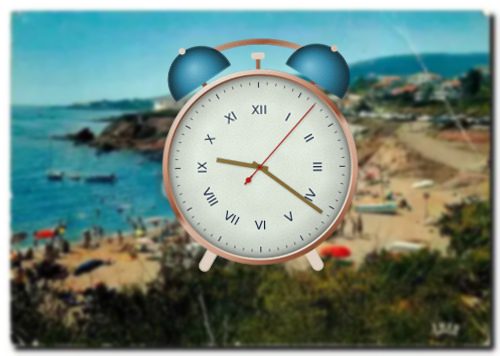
9:21:07
